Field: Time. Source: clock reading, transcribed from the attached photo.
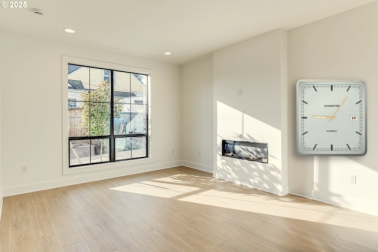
9:06
